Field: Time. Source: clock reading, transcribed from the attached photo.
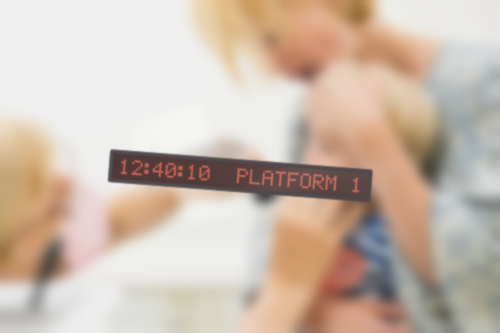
12:40:10
